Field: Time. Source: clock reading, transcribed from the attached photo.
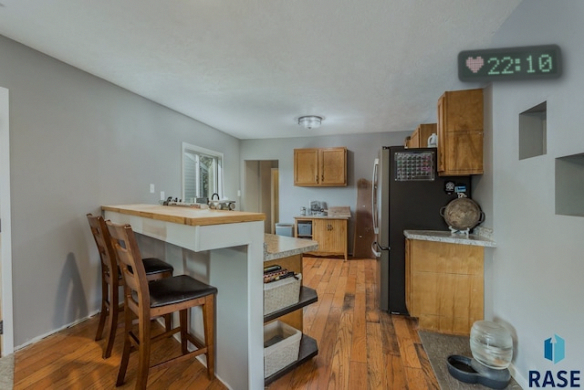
22:10
